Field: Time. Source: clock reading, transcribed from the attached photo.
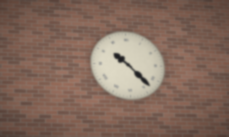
10:23
